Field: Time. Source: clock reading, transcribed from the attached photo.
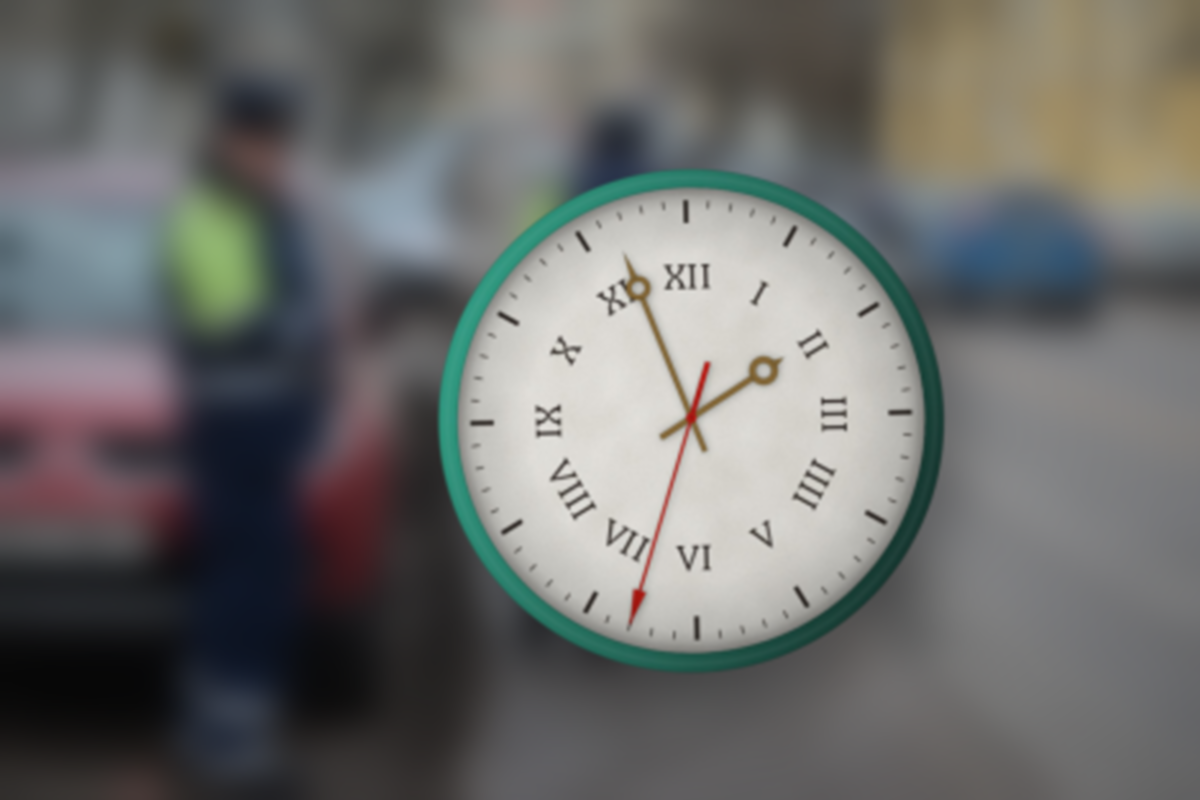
1:56:33
